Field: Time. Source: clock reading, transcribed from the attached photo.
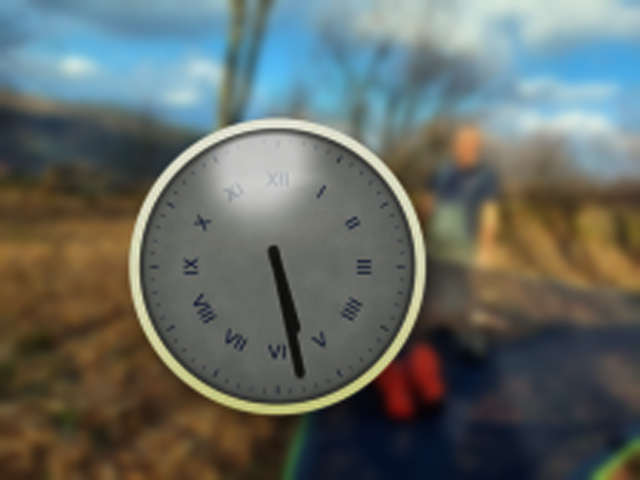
5:28
